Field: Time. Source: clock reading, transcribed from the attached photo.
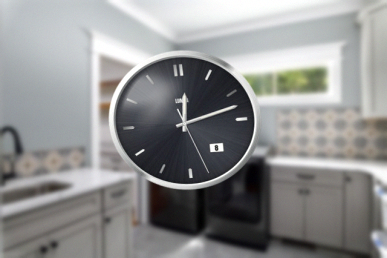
12:12:27
